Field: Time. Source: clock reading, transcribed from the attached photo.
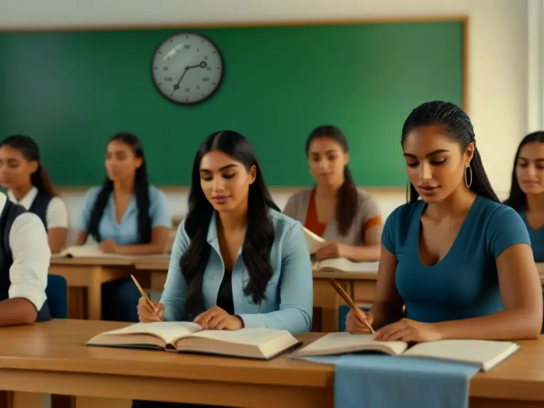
2:35
